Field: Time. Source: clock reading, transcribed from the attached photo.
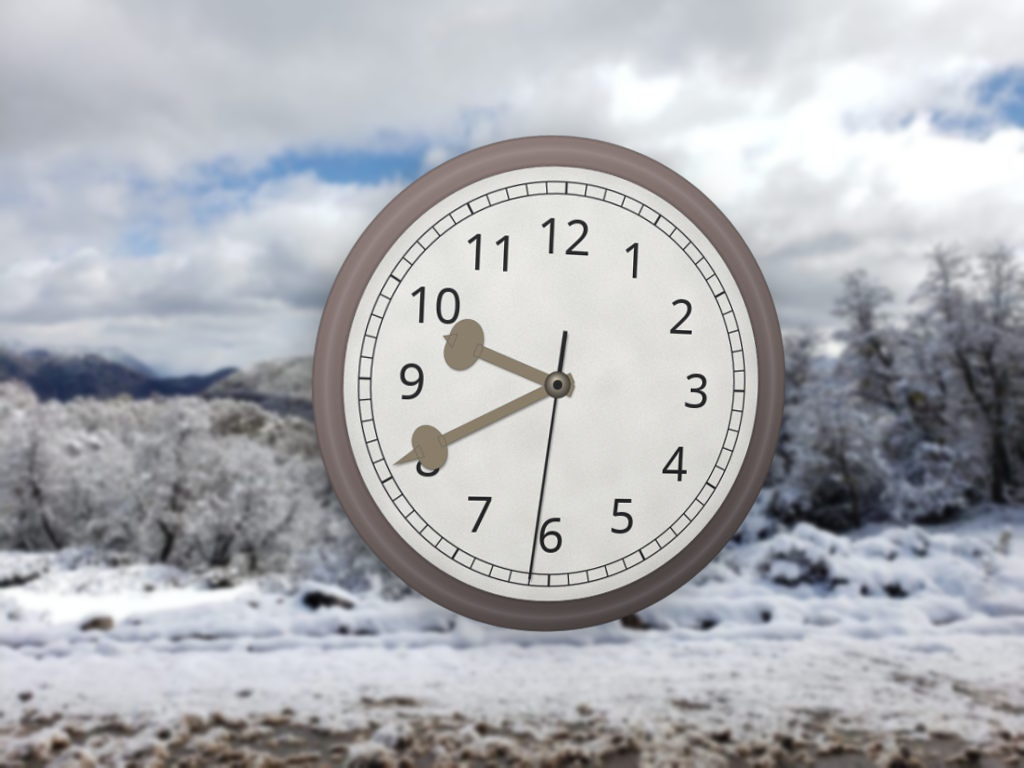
9:40:31
